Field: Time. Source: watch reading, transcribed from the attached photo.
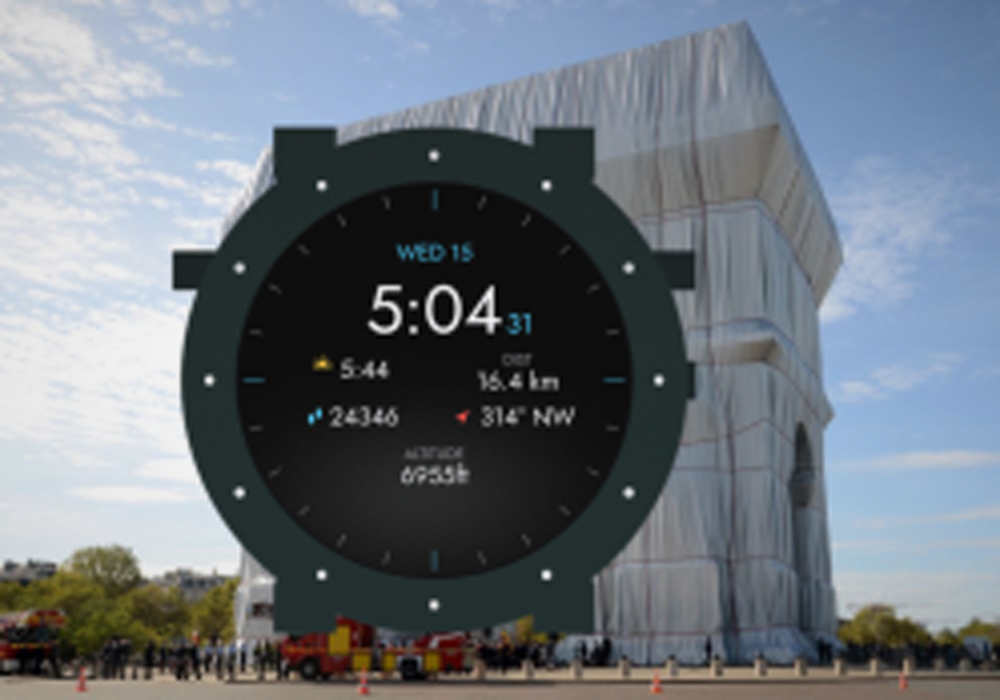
5:04
